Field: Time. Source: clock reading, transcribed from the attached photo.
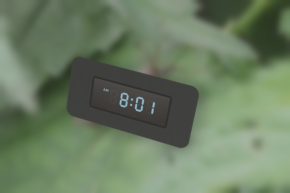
8:01
